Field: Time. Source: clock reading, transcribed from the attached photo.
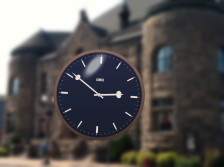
2:51
